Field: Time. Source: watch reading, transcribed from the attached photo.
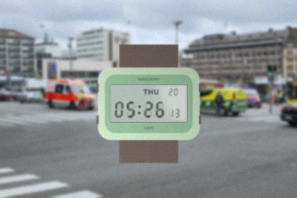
5:26
